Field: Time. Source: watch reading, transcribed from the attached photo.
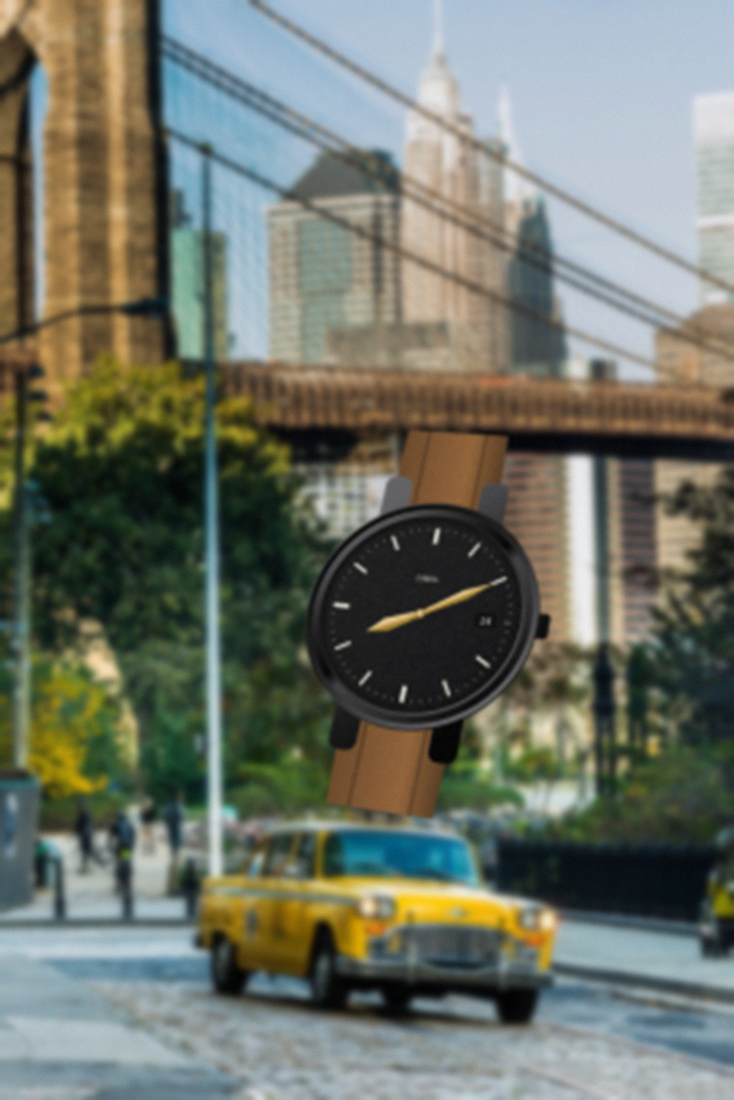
8:10
